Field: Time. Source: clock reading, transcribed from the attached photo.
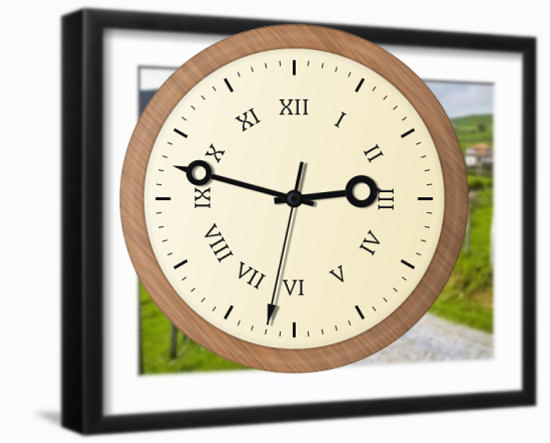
2:47:32
